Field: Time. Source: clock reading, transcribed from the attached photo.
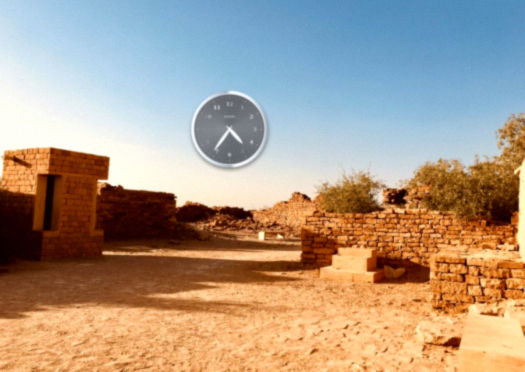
4:36
